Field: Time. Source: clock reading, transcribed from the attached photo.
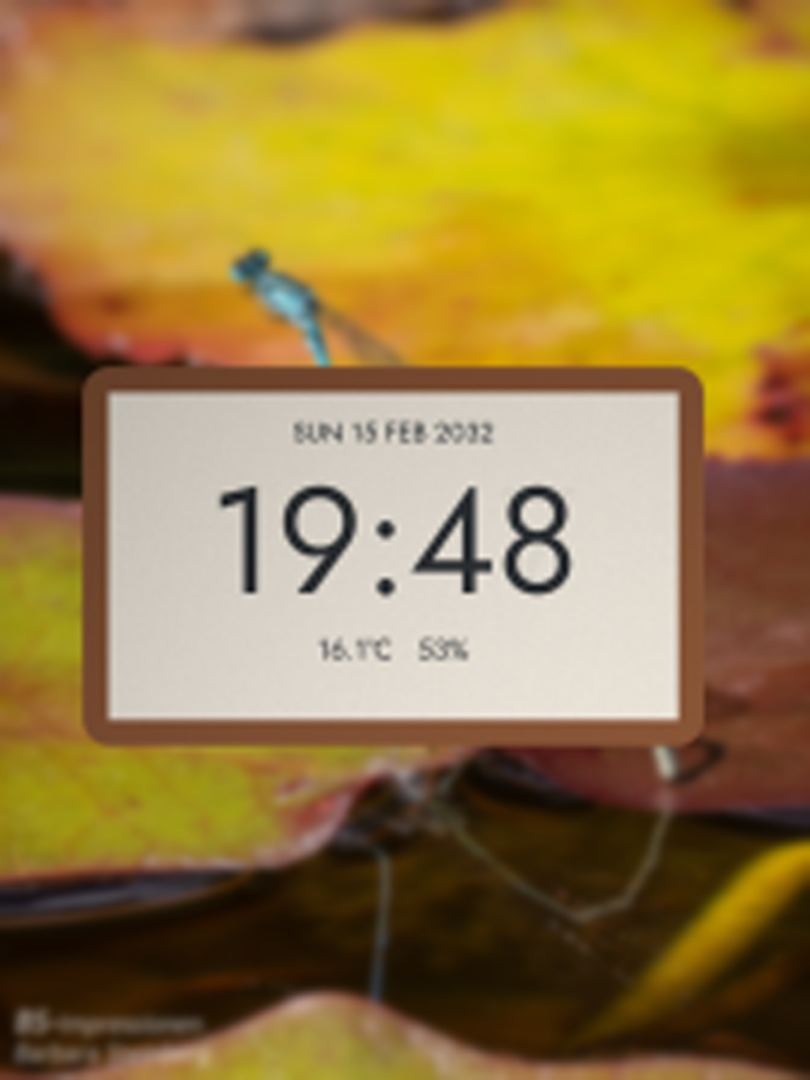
19:48
